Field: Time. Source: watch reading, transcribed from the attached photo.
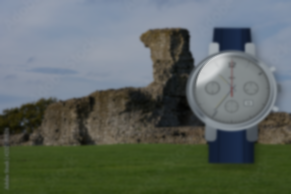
10:36
